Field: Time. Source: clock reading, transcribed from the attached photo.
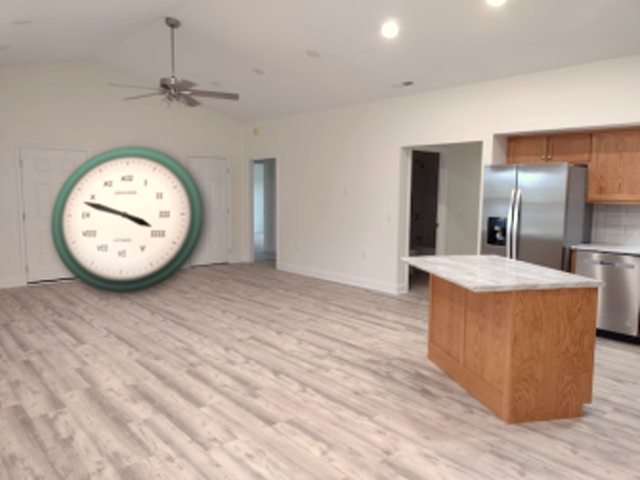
3:48
